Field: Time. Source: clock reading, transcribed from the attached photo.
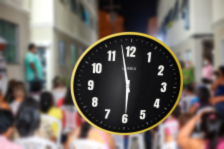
5:58
